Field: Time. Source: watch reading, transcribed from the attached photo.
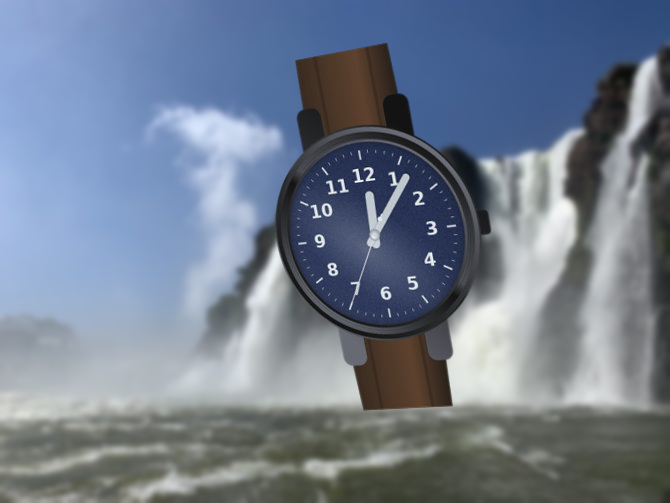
12:06:35
